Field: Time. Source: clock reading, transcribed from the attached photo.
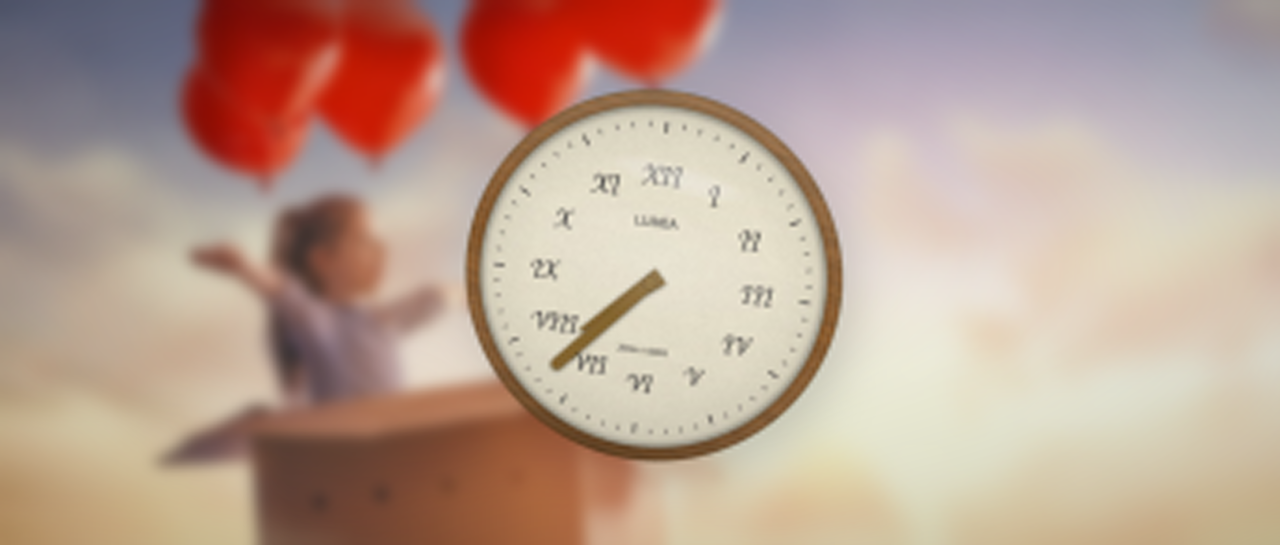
7:37
